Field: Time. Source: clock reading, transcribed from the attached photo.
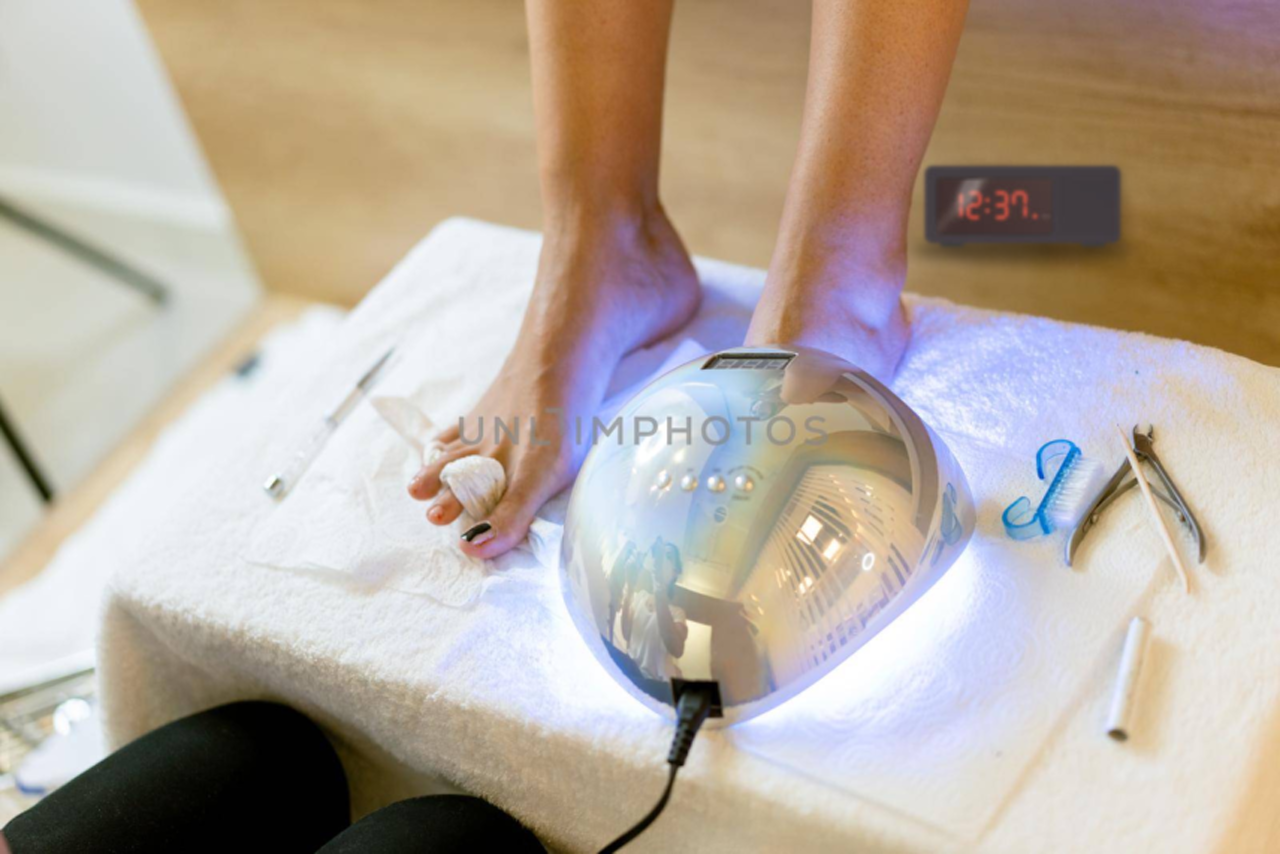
12:37
